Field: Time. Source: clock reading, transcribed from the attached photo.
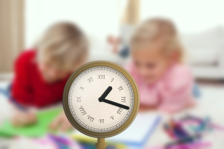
1:18
